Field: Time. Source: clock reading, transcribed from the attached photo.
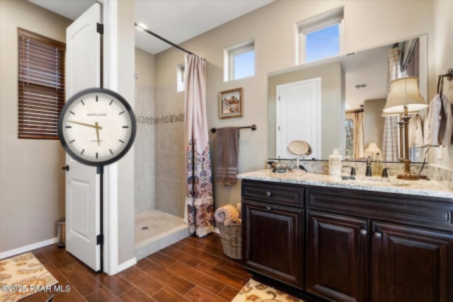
5:47
